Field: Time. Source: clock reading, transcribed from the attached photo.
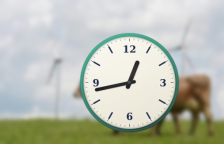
12:43
